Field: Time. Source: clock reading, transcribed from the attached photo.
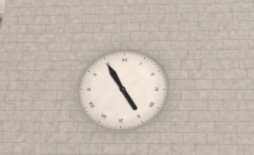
4:55
